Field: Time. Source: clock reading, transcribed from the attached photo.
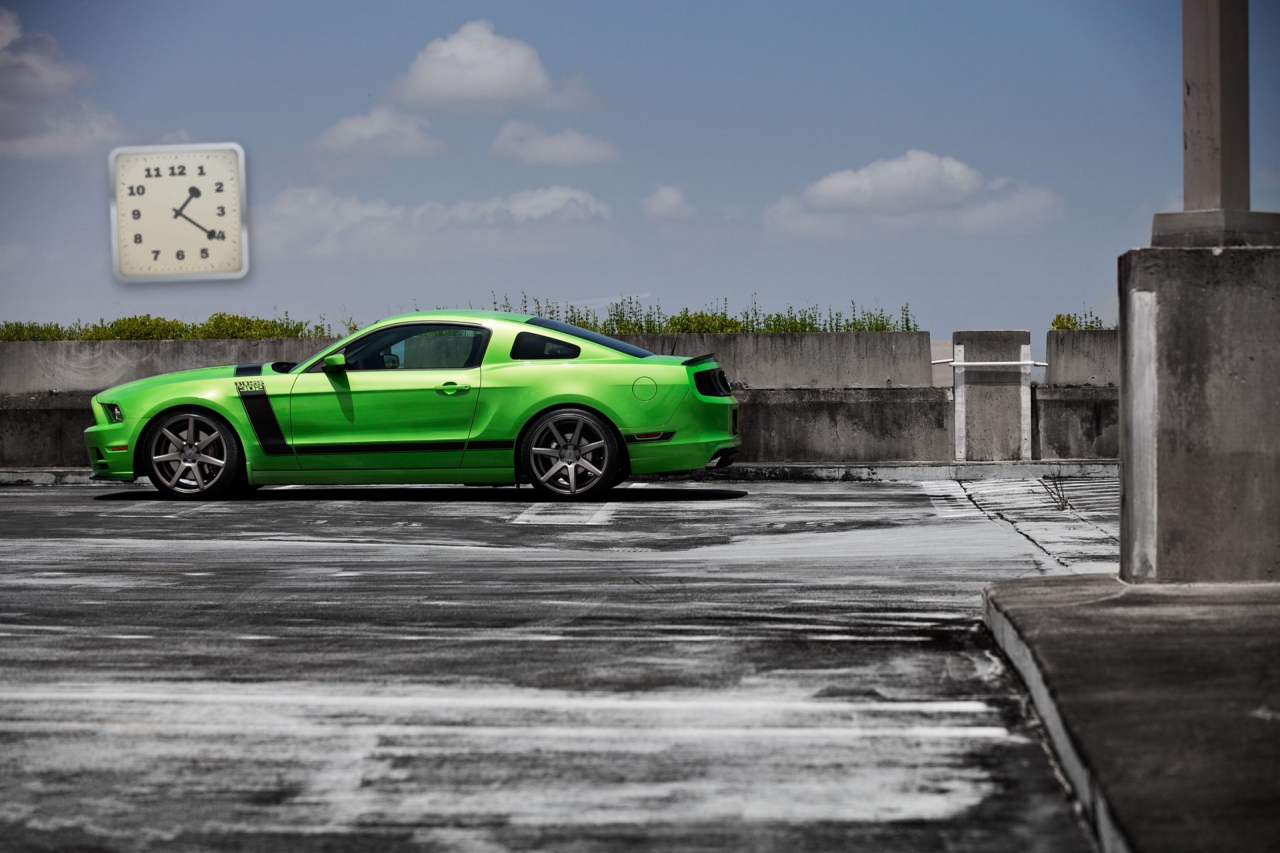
1:21
